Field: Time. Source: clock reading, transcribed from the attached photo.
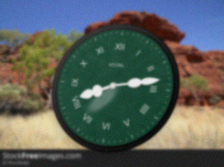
8:13
